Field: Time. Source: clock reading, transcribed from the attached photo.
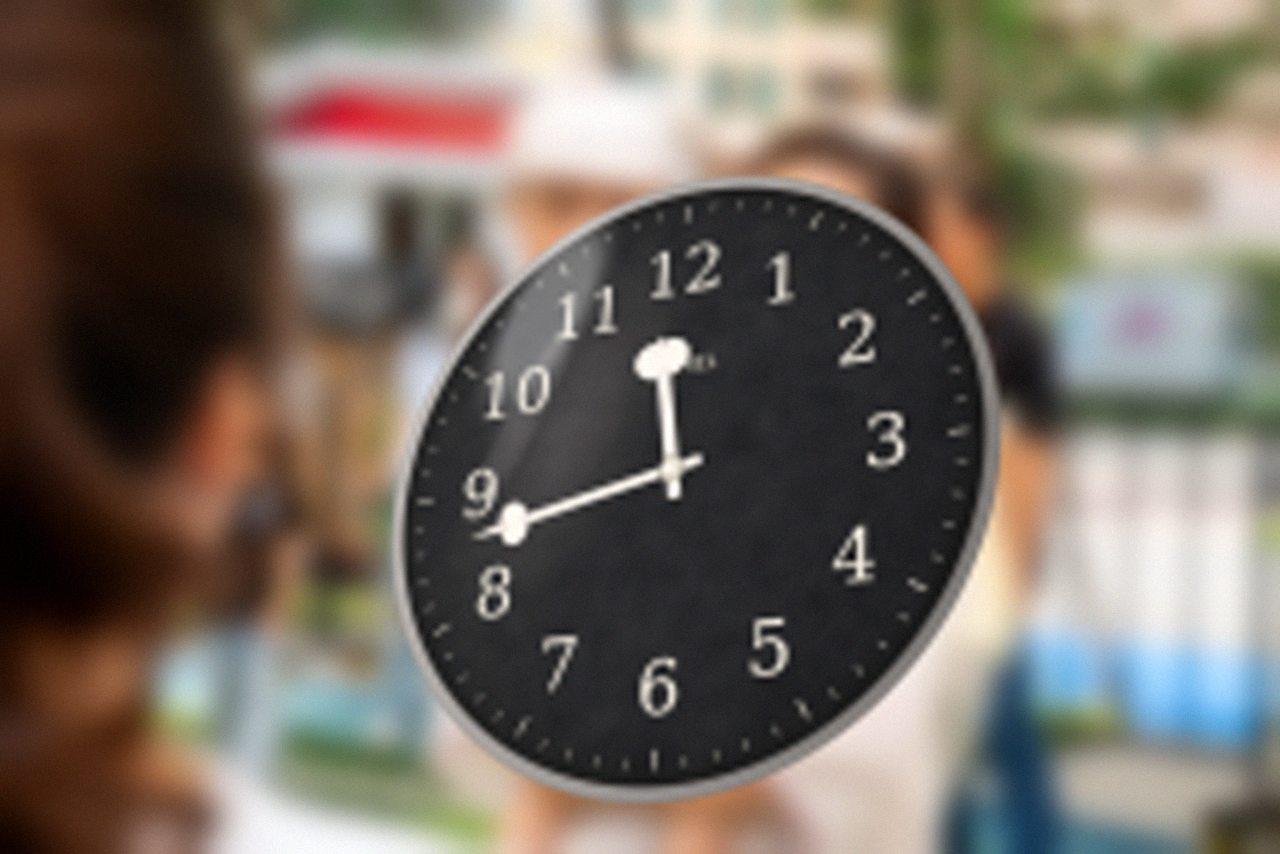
11:43
